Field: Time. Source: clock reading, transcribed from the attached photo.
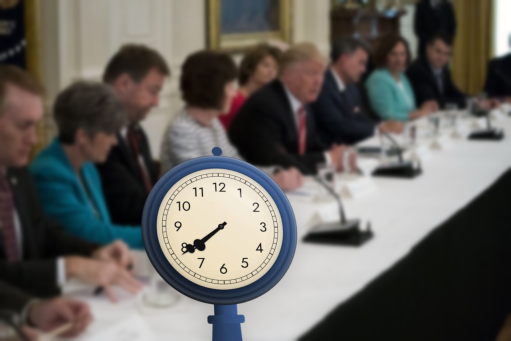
7:39
